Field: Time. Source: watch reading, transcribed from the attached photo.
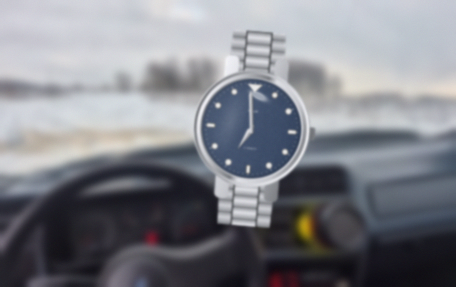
6:59
